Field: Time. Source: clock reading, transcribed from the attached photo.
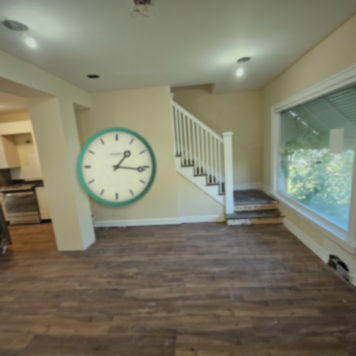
1:16
